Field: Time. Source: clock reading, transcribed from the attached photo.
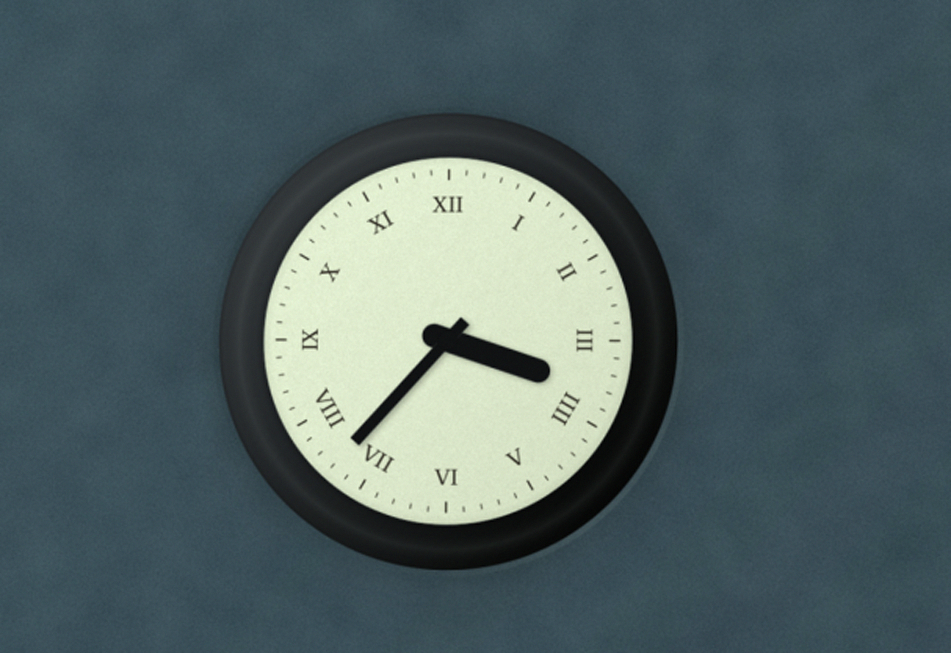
3:37
